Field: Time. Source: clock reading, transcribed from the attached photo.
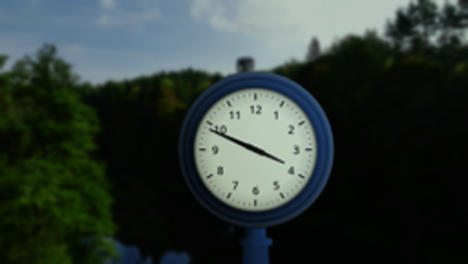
3:49
